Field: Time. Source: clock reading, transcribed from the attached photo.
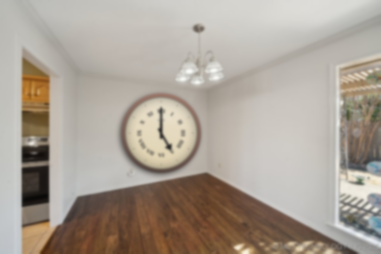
5:00
